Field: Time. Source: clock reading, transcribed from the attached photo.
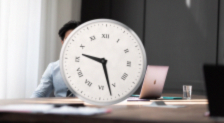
9:27
